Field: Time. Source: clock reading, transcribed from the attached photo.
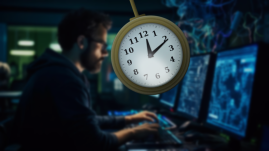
12:11
